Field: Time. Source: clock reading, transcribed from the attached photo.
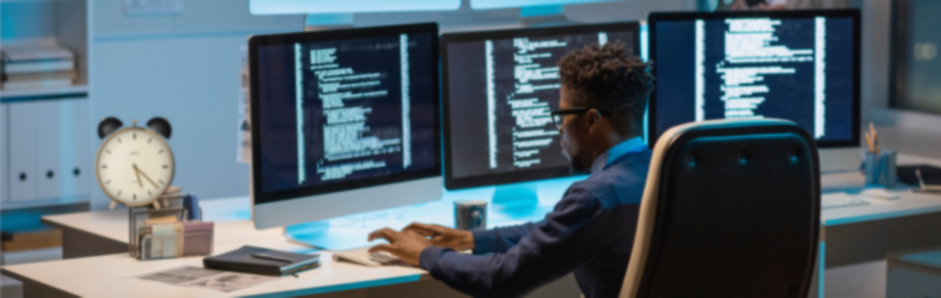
5:22
